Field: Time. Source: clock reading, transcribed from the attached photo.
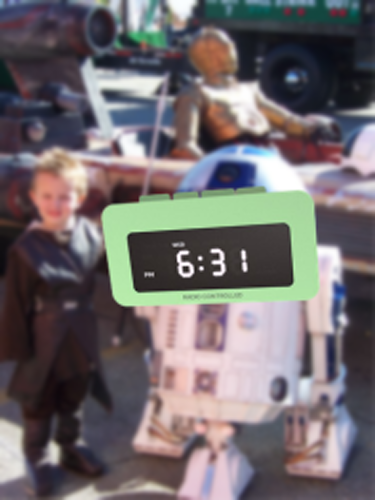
6:31
